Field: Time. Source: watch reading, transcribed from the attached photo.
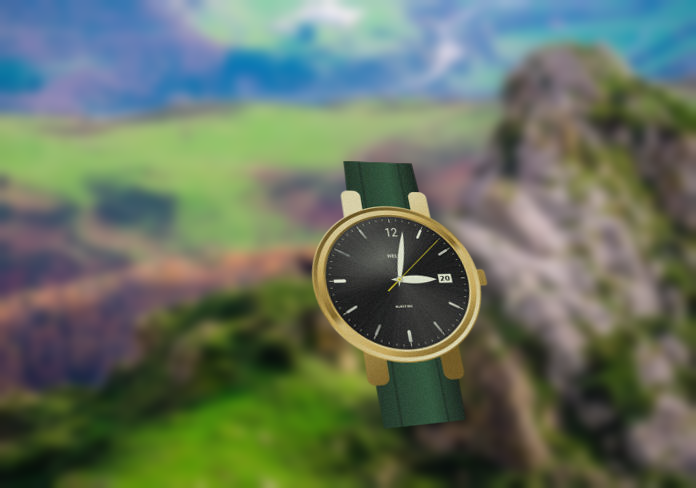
3:02:08
